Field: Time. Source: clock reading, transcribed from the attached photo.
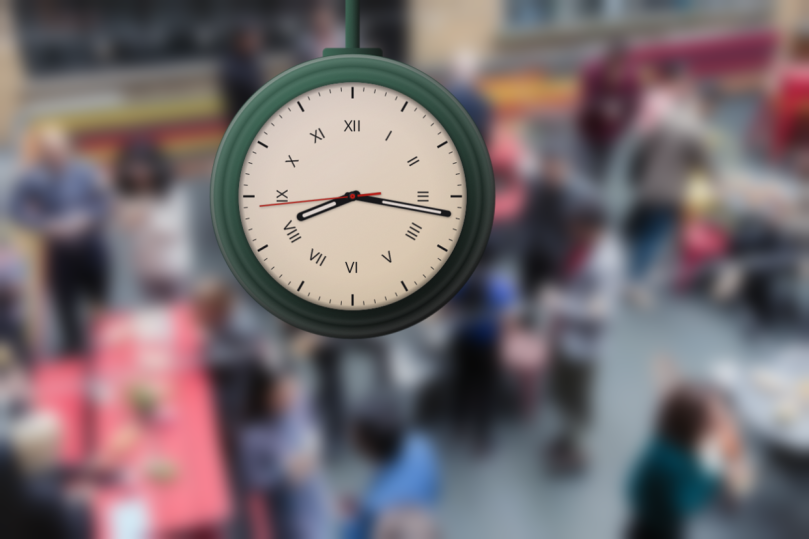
8:16:44
